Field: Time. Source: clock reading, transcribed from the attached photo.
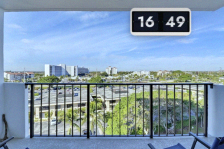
16:49
